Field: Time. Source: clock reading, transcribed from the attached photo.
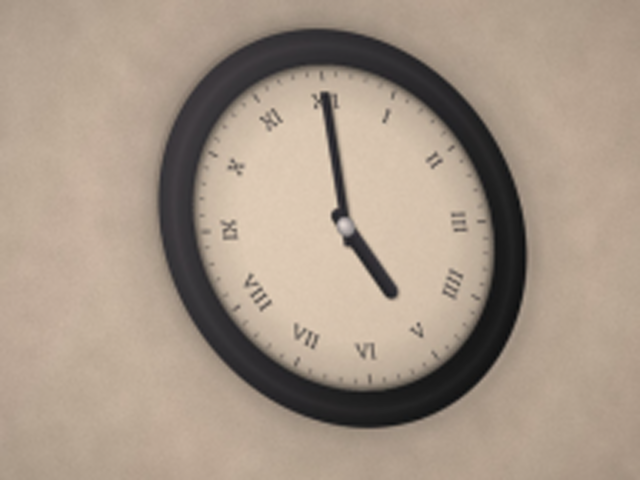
5:00
